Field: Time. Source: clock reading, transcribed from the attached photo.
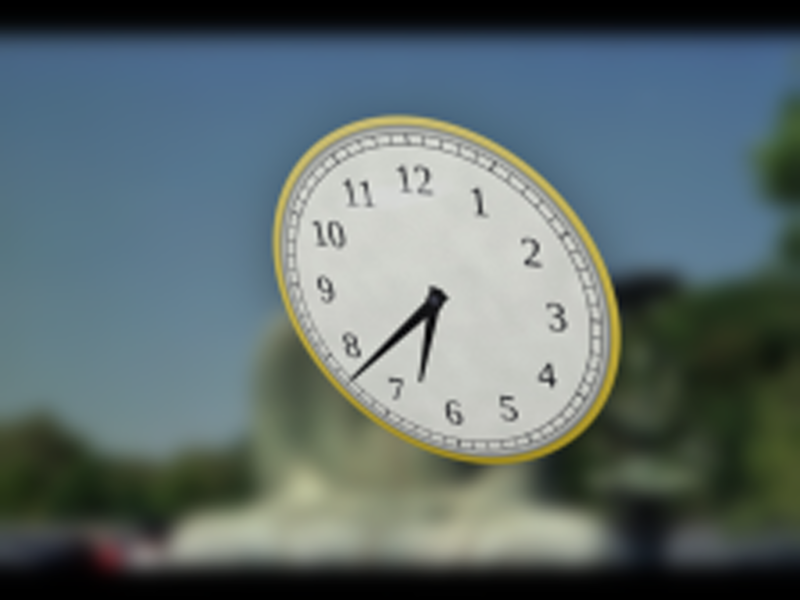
6:38
